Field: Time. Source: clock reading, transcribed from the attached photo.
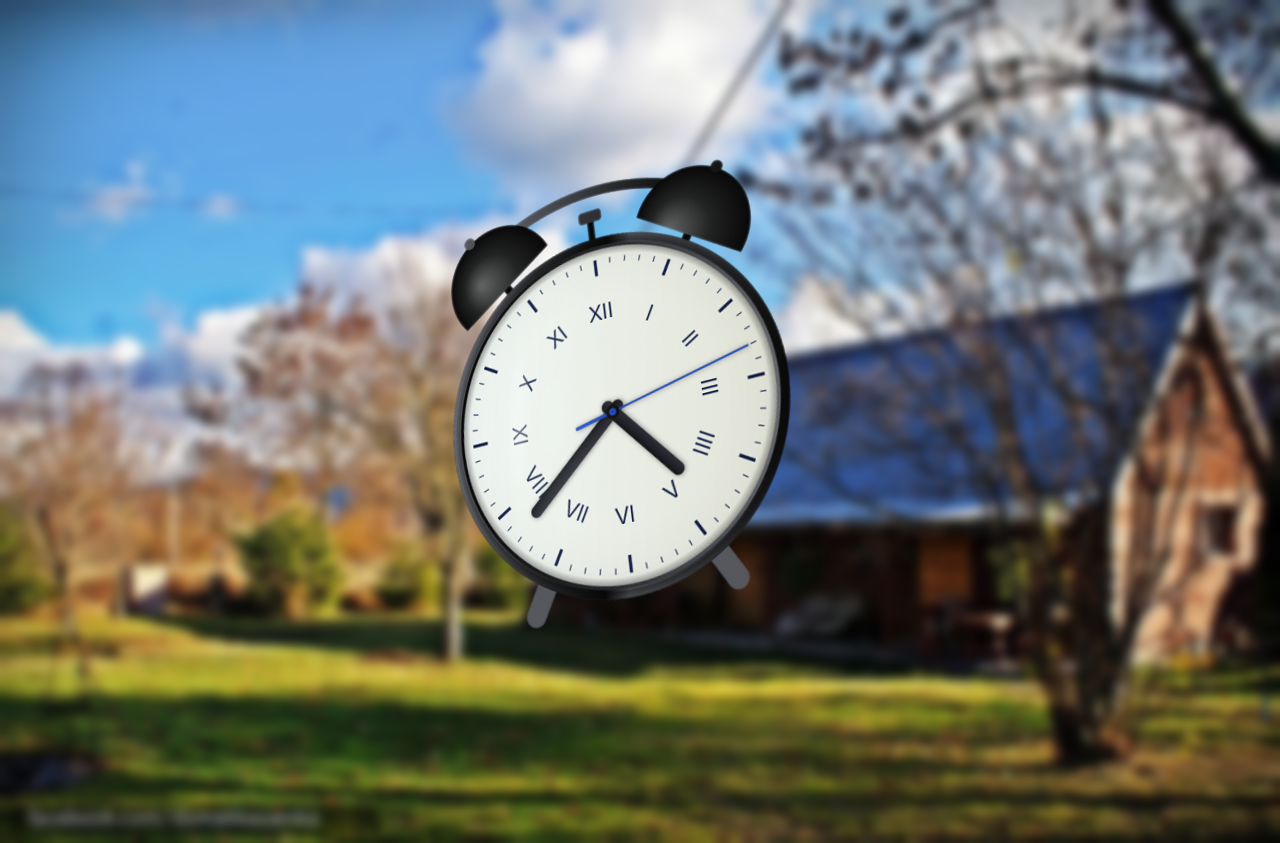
4:38:13
